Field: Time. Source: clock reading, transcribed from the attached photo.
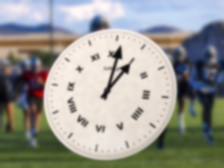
1:01
